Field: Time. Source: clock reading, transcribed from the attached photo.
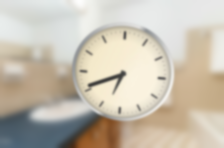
6:41
